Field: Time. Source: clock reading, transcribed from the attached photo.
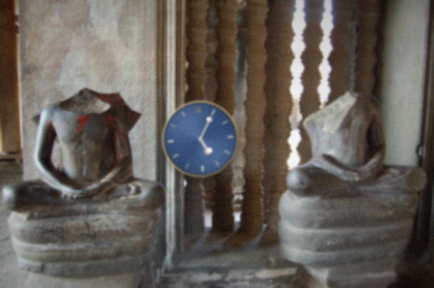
5:05
